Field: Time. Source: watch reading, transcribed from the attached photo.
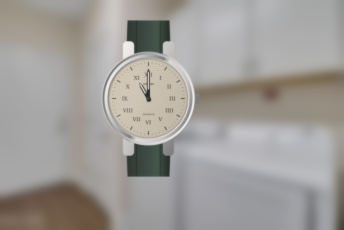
11:00
